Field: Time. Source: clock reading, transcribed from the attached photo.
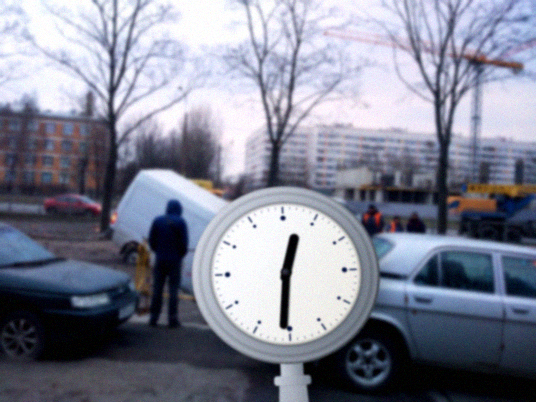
12:31
